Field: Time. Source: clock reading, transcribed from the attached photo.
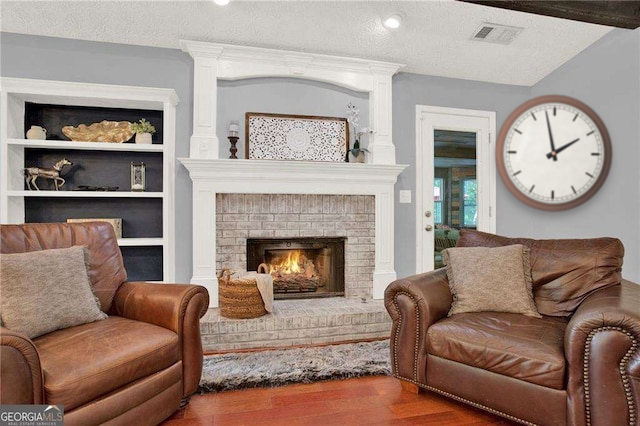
1:58
